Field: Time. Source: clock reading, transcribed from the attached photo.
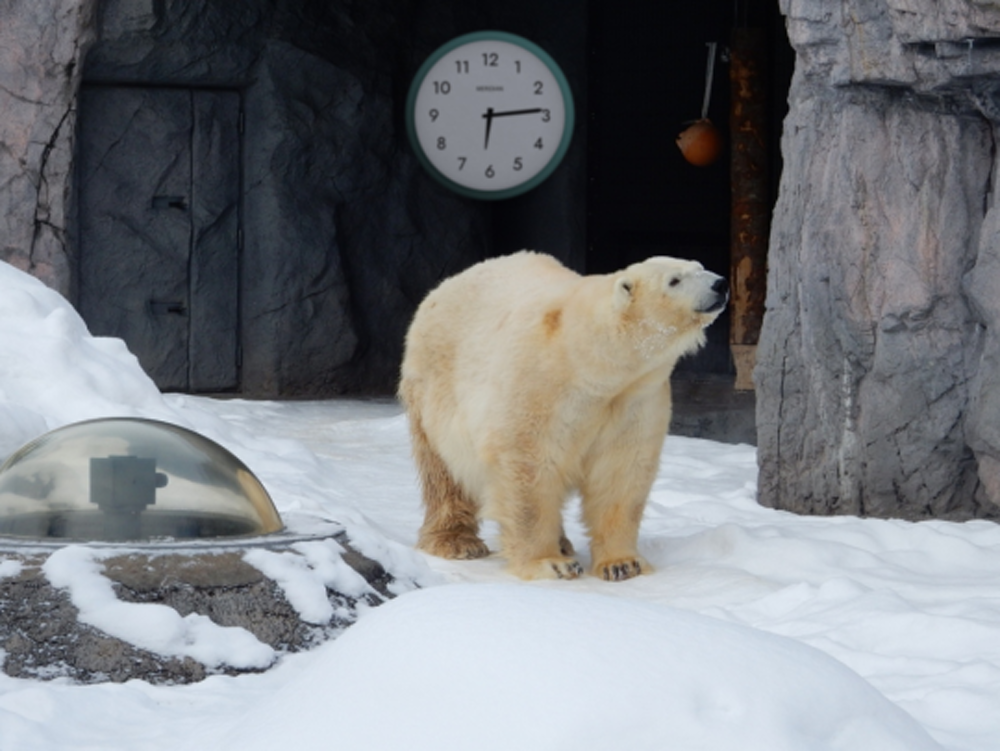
6:14
